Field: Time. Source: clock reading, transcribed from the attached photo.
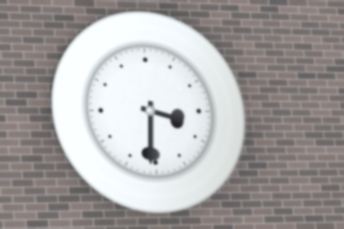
3:31
